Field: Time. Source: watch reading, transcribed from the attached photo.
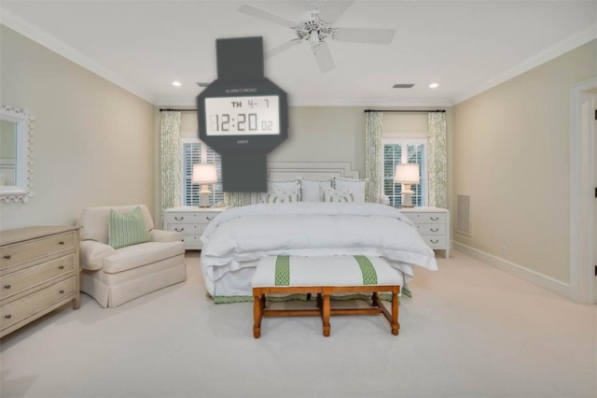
12:20
